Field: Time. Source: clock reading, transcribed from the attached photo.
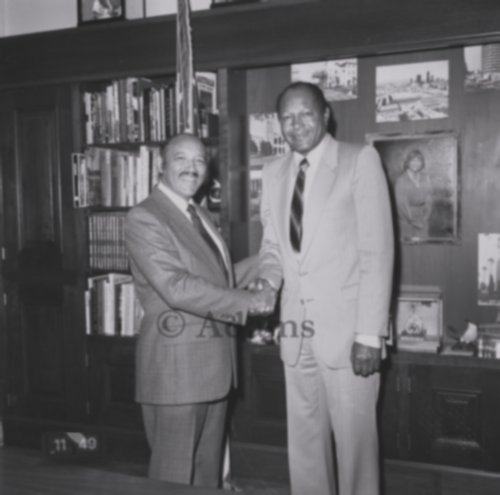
11:49
